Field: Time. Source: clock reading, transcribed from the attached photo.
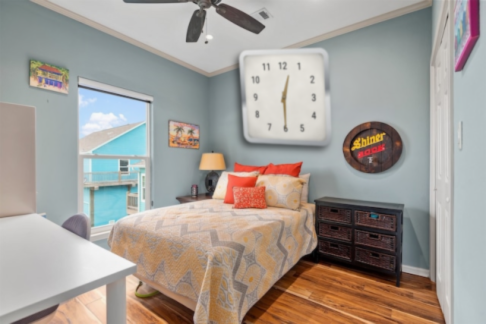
12:30
